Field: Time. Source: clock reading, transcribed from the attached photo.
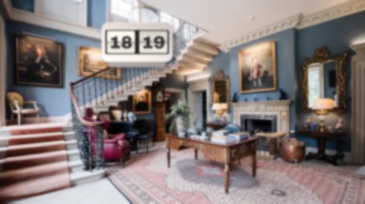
18:19
